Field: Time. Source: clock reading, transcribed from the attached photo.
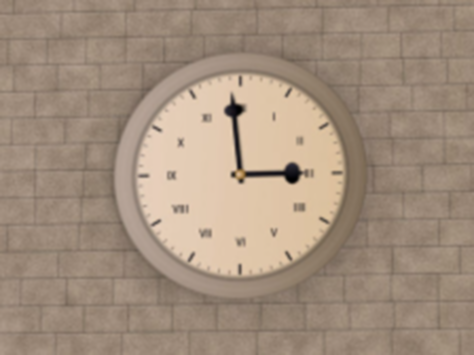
2:59
